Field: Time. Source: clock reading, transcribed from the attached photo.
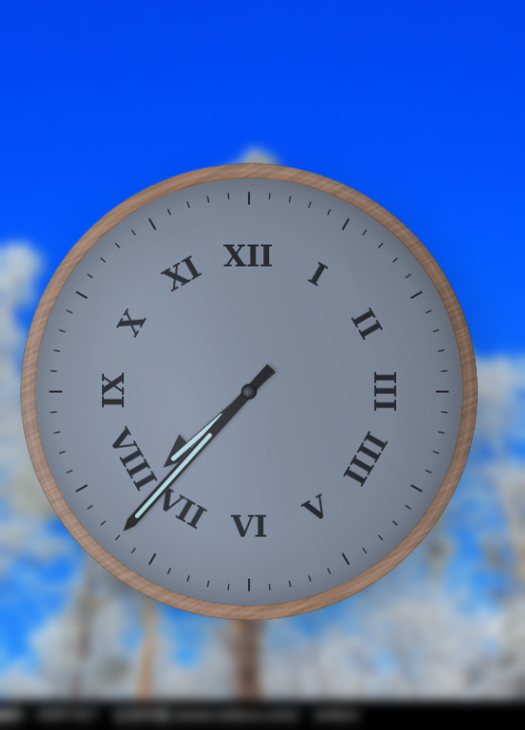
7:37
